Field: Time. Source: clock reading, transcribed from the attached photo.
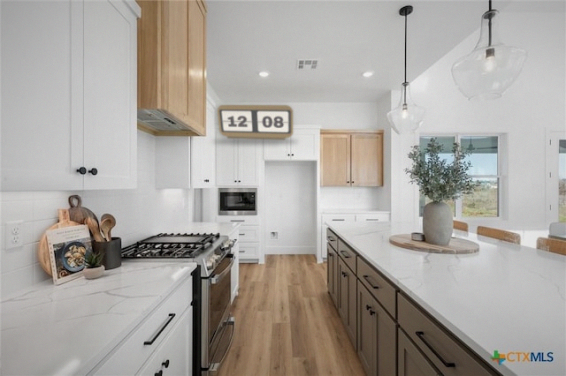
12:08
